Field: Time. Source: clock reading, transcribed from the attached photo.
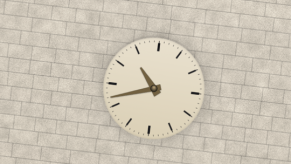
10:42
